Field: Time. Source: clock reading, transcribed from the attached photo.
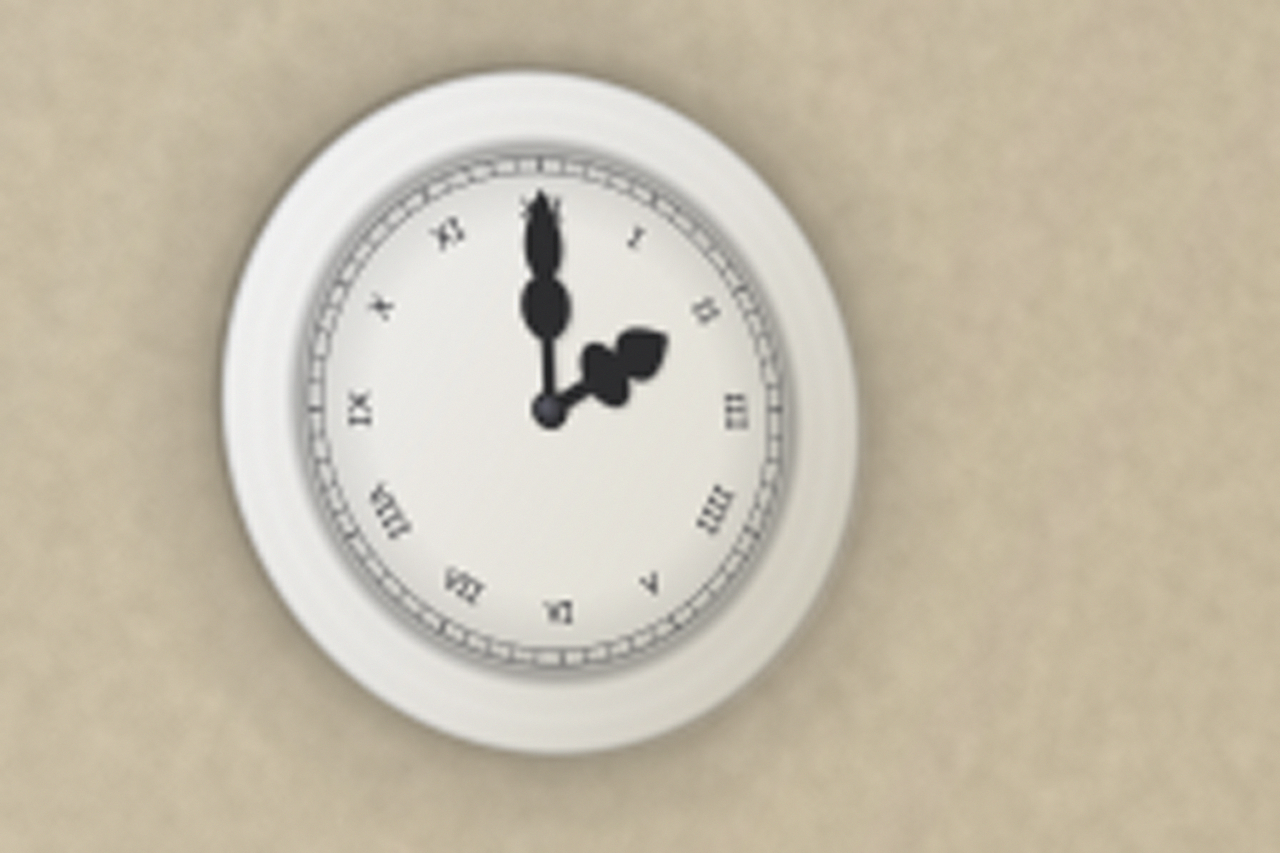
2:00
